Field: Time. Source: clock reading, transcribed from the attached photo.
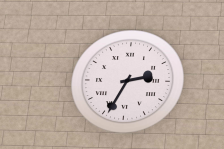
2:34
